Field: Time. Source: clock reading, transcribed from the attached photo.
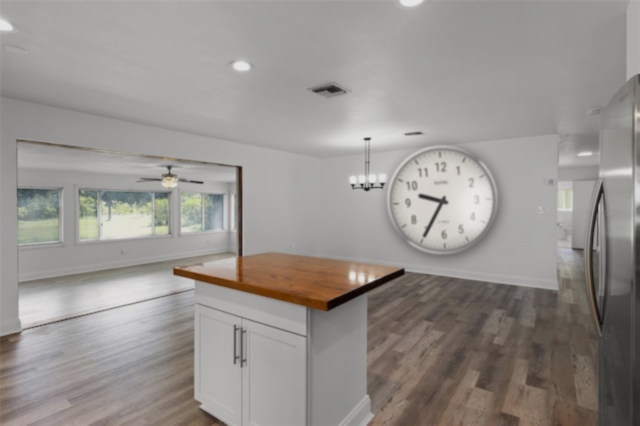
9:35
